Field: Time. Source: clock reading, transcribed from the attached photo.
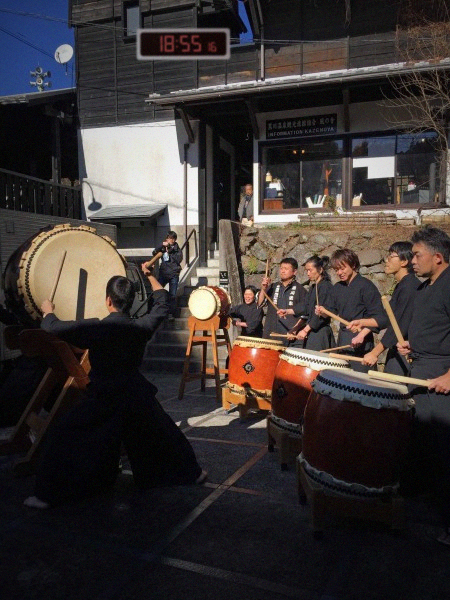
18:55
